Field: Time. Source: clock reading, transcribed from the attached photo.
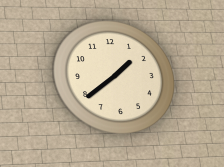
1:39
